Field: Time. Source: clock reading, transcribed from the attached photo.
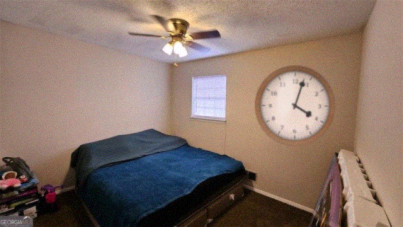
4:03
